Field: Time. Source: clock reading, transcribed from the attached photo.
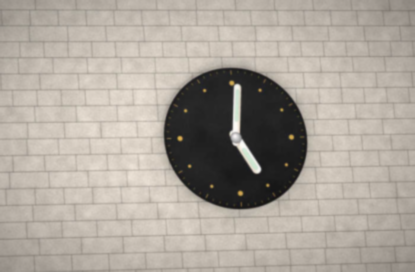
5:01
